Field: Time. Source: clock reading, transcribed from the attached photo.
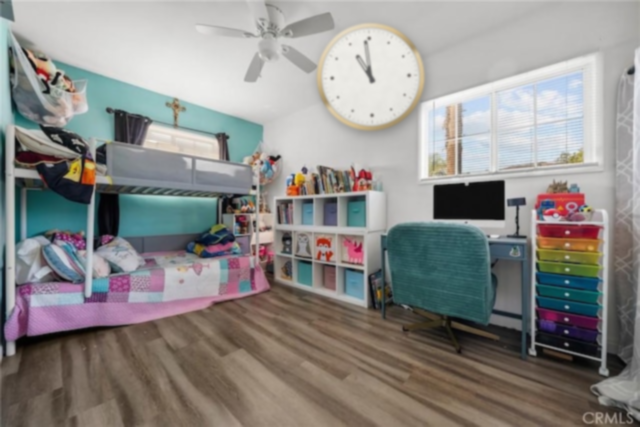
10:59
